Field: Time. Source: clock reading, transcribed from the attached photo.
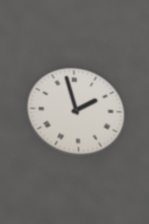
1:58
